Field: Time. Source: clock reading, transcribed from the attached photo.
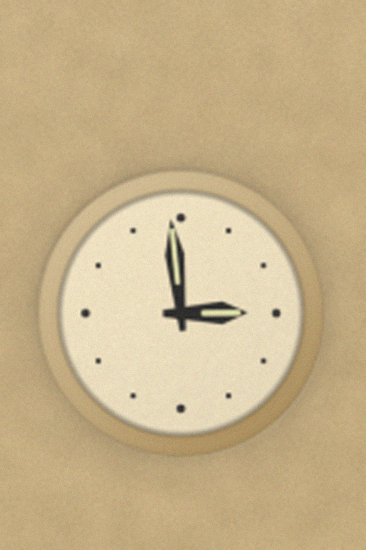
2:59
